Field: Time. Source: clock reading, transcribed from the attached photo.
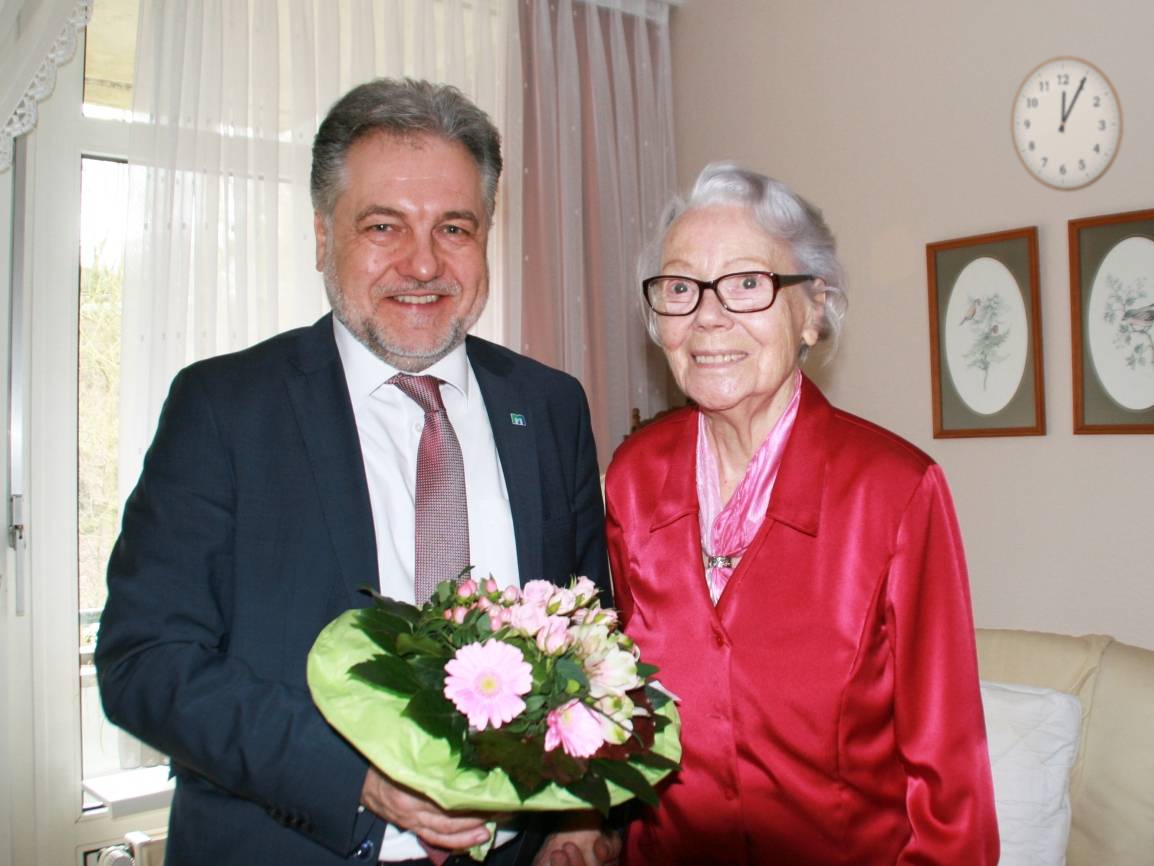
12:05
